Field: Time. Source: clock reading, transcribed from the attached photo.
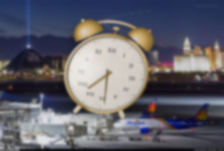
7:29
